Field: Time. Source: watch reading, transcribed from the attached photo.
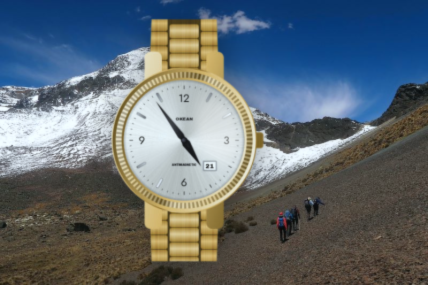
4:54
